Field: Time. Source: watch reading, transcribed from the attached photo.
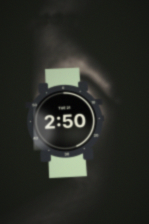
2:50
